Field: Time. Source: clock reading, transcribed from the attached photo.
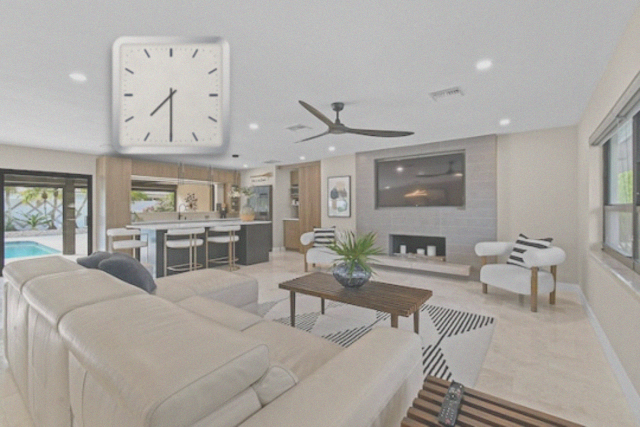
7:30
